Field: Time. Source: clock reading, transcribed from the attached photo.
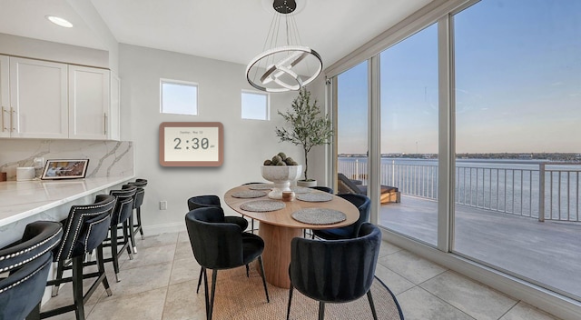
2:30
